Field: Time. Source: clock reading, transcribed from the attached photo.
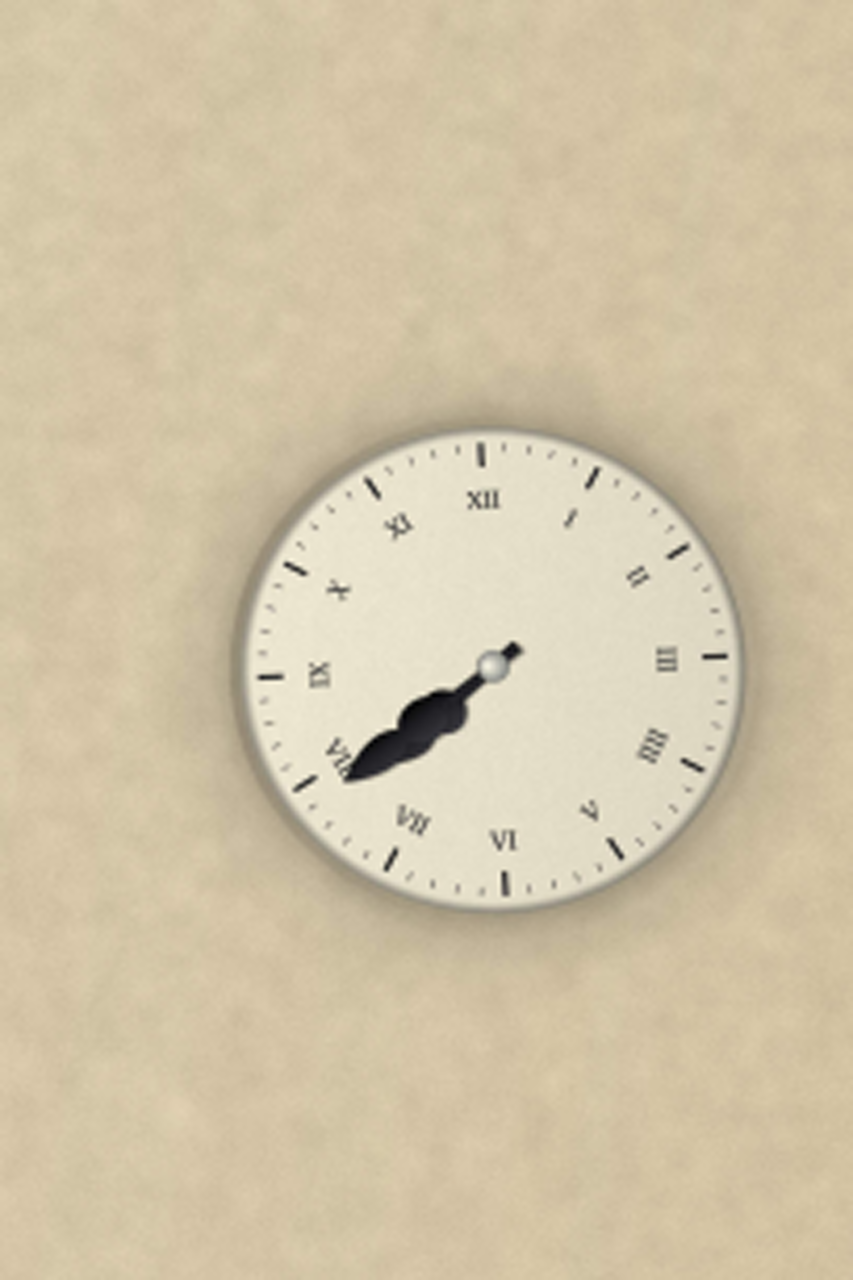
7:39
